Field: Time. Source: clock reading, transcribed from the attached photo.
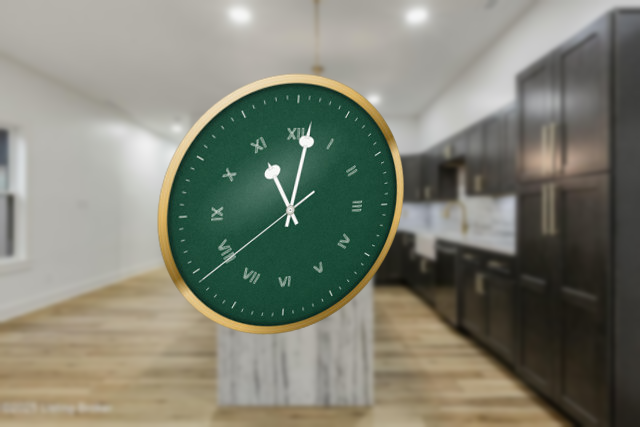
11:01:39
